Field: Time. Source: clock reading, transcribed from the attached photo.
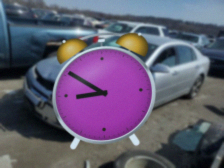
8:51
